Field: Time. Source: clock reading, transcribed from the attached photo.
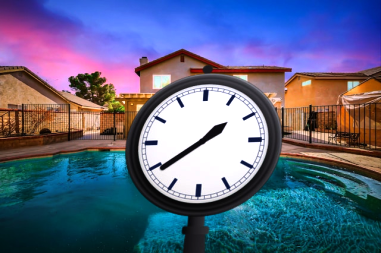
1:39
